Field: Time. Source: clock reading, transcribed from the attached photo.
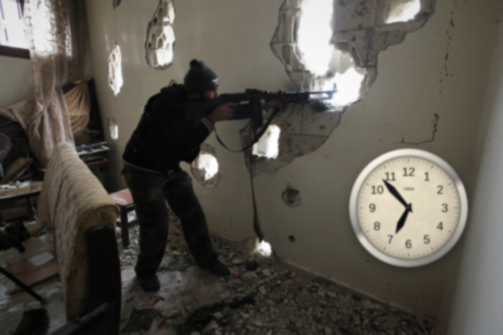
6:53
